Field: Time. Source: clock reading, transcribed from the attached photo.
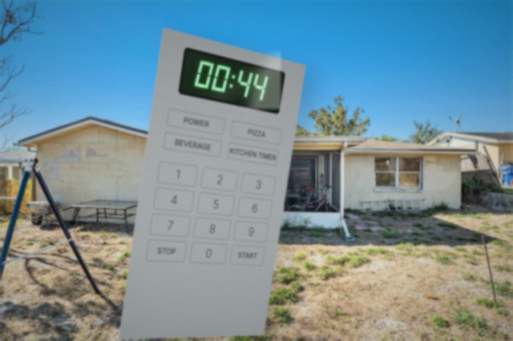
0:44
